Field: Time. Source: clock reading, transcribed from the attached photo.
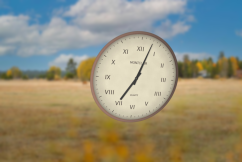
7:03
